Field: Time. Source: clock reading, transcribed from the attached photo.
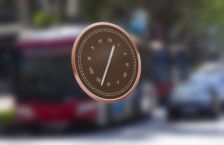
12:33
